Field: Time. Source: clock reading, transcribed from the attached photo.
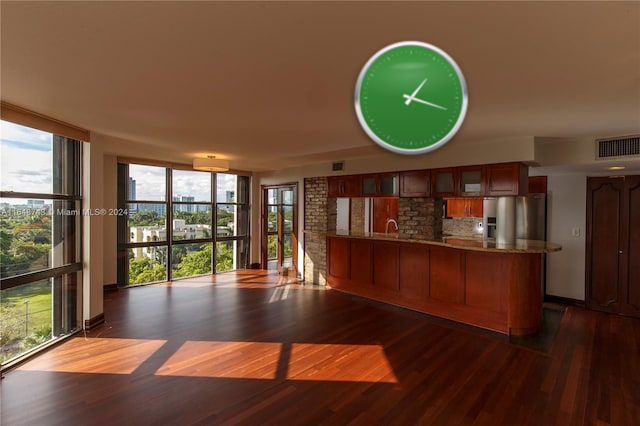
1:18
